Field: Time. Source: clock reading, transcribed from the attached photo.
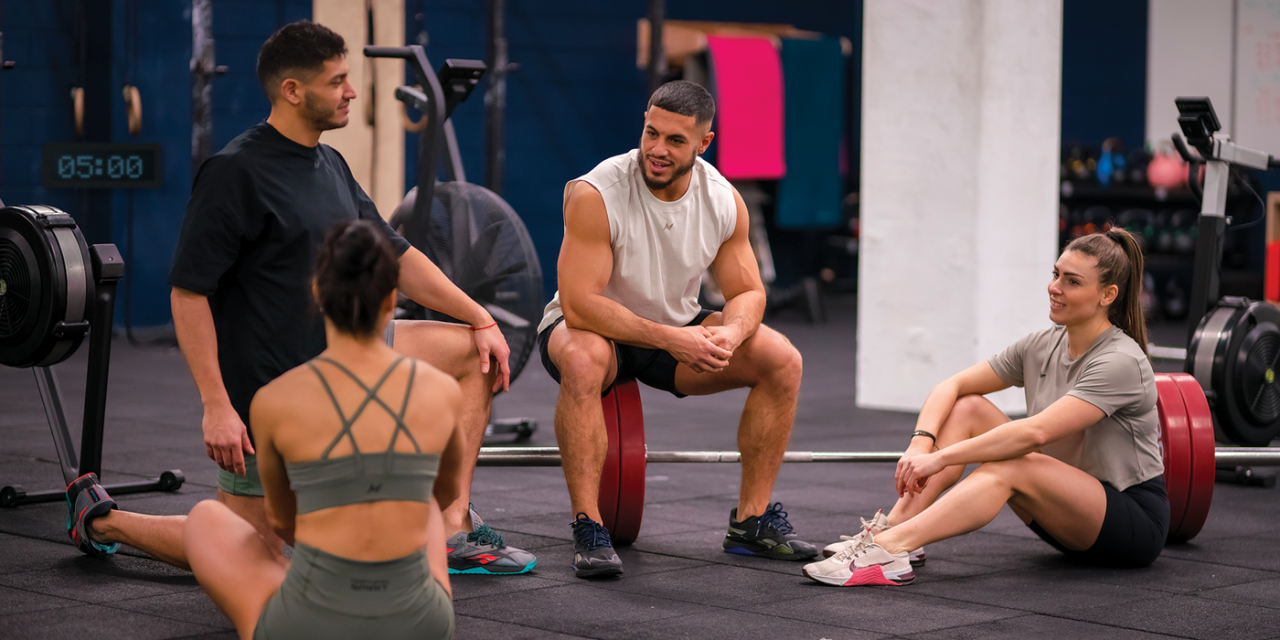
5:00
